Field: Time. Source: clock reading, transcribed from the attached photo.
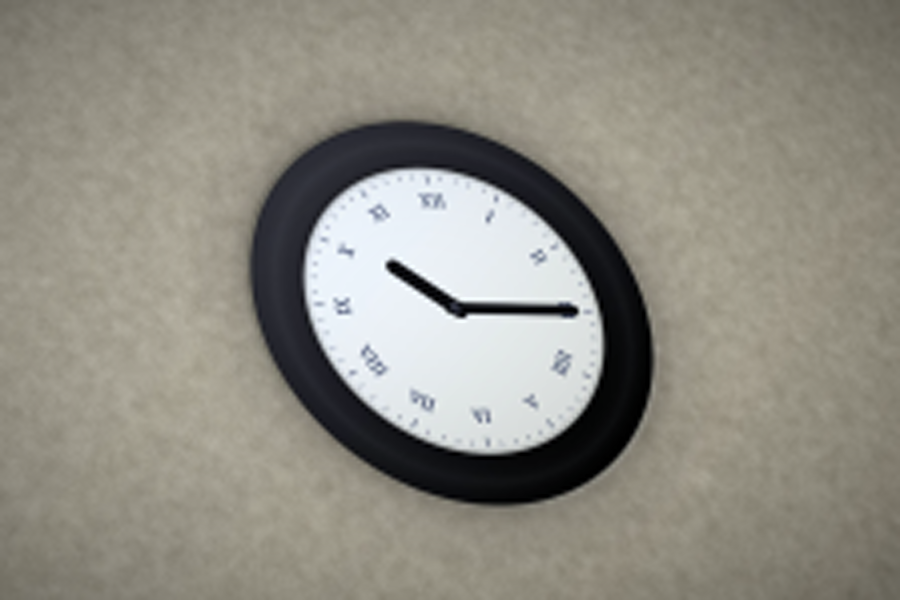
10:15
